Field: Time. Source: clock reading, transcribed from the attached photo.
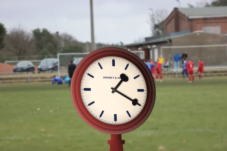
1:20
